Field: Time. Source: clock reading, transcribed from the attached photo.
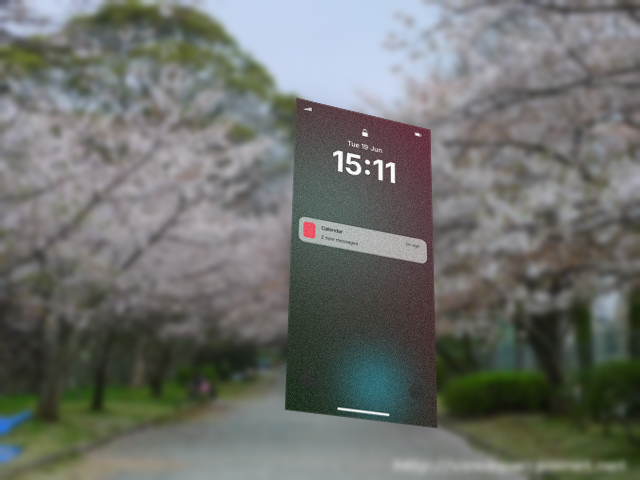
15:11
